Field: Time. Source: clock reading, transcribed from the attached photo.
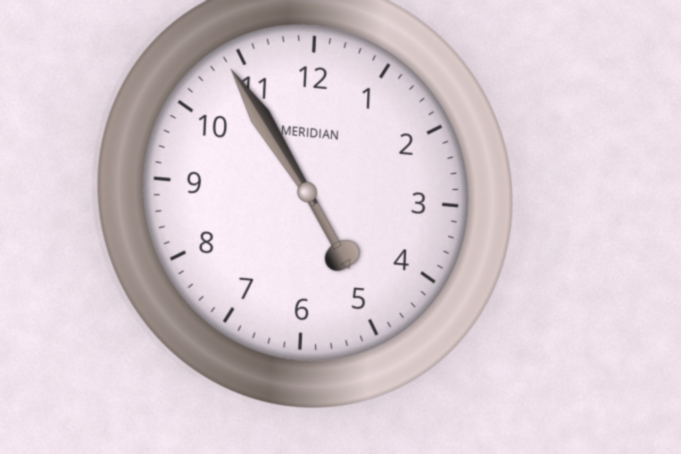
4:54
